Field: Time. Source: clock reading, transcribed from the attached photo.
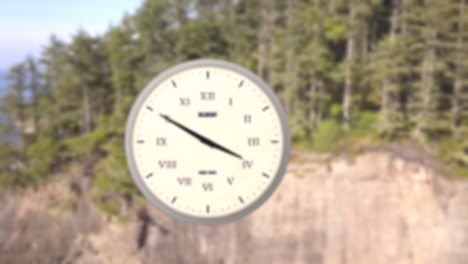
3:50
